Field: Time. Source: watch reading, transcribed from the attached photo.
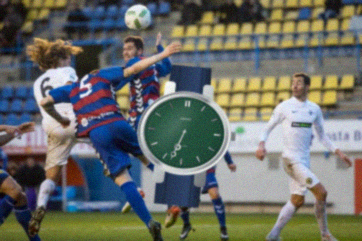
6:33
